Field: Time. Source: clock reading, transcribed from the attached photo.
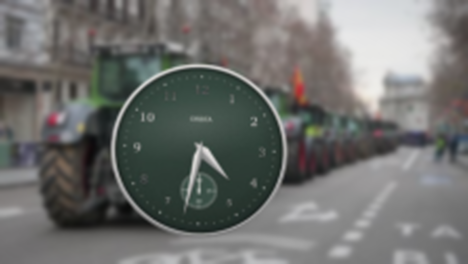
4:32
